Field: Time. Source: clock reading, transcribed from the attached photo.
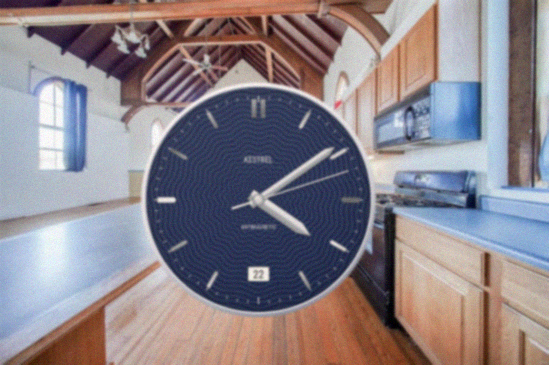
4:09:12
